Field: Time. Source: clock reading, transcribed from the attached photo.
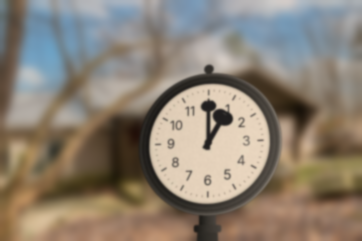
1:00
